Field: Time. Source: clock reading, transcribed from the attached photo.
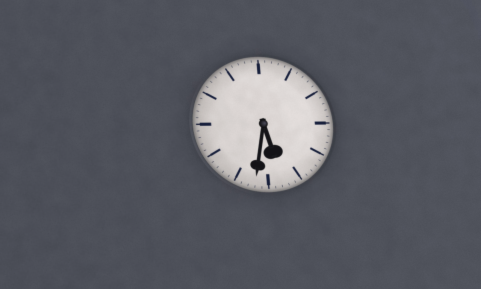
5:32
